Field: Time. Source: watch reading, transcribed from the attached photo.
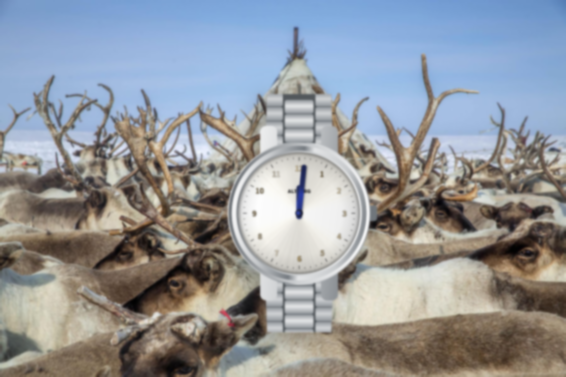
12:01
